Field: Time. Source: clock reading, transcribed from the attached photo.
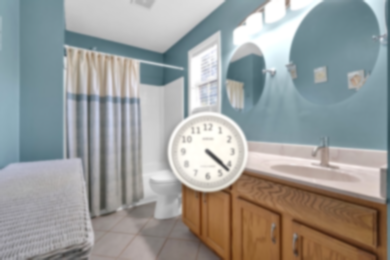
4:22
